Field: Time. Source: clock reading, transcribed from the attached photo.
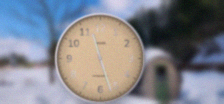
11:27
